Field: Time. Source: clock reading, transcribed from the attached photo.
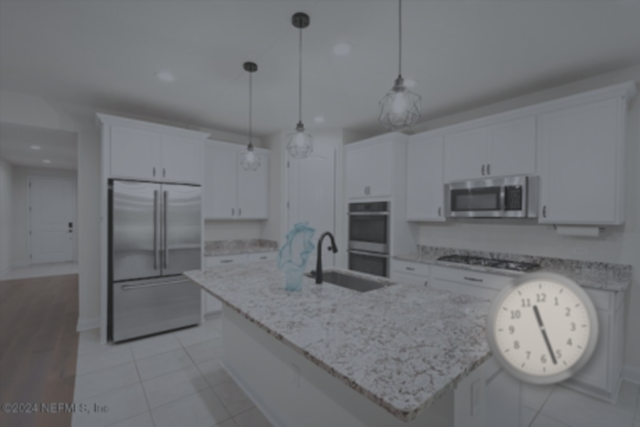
11:27
